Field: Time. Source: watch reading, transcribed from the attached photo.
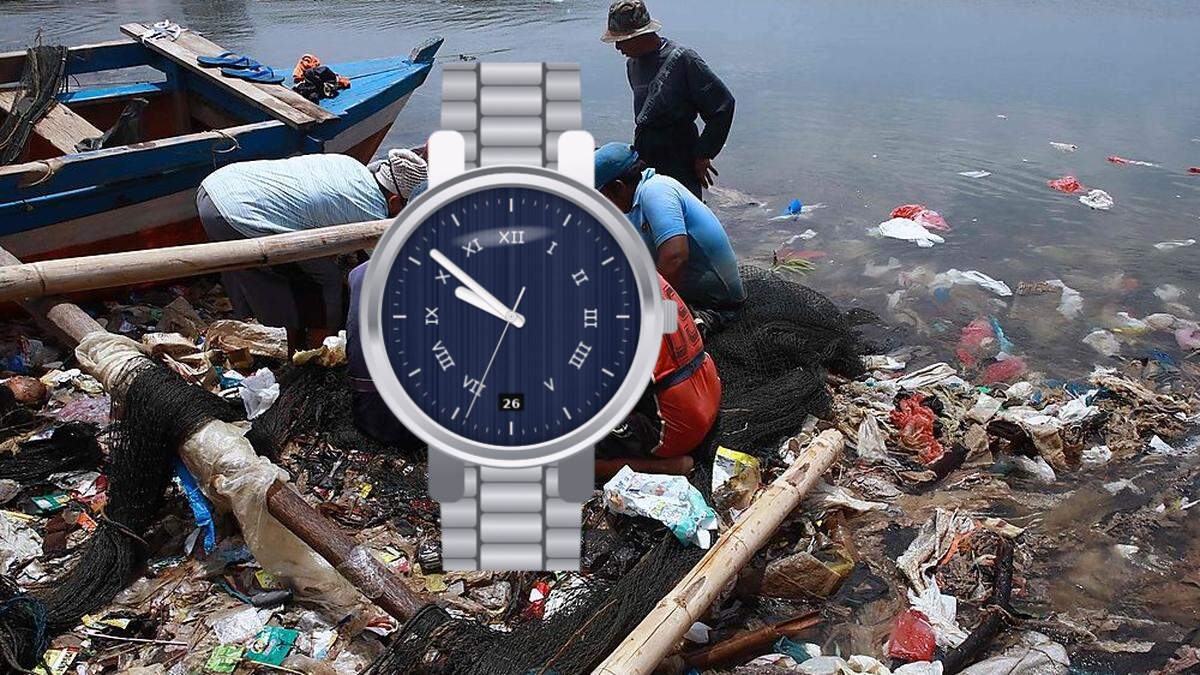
9:51:34
